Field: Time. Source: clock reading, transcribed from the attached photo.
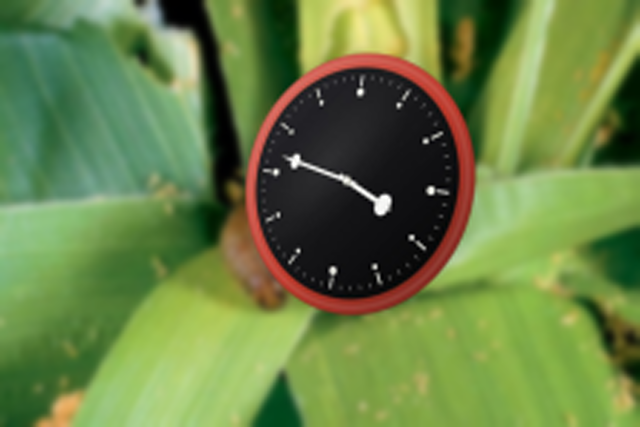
3:47
